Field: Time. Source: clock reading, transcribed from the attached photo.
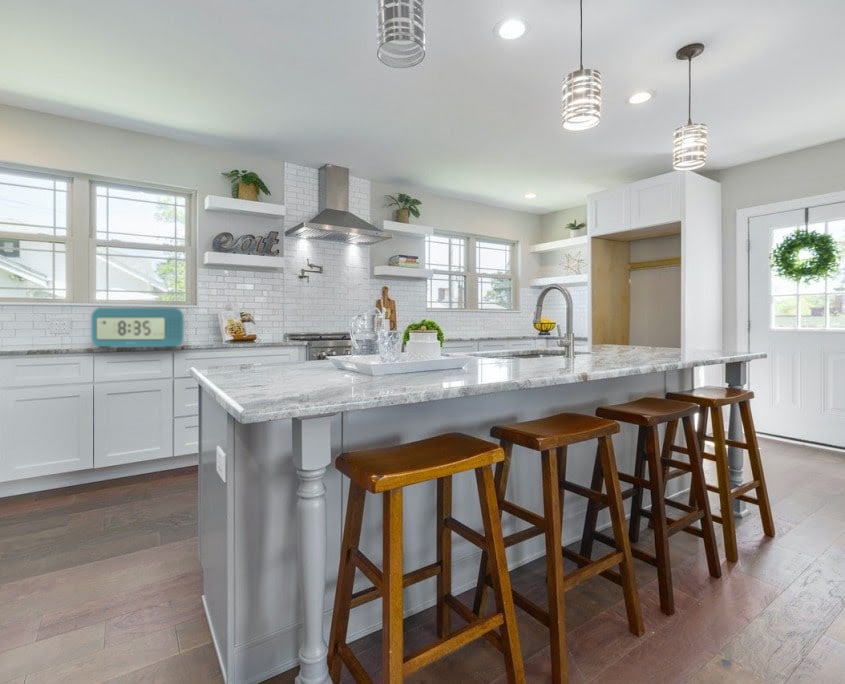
8:35
